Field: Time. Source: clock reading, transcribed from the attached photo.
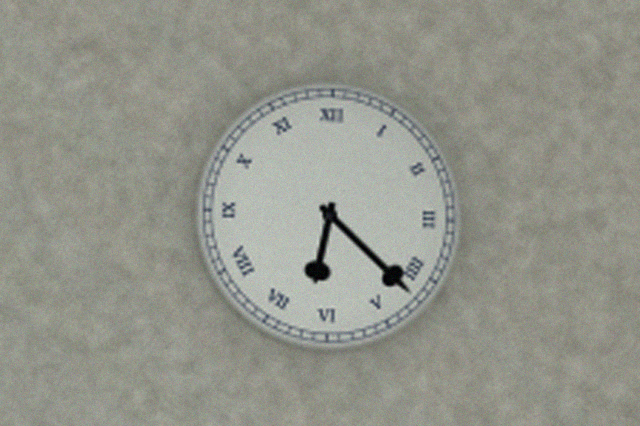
6:22
